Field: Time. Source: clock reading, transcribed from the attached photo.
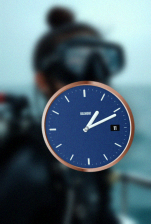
1:11
